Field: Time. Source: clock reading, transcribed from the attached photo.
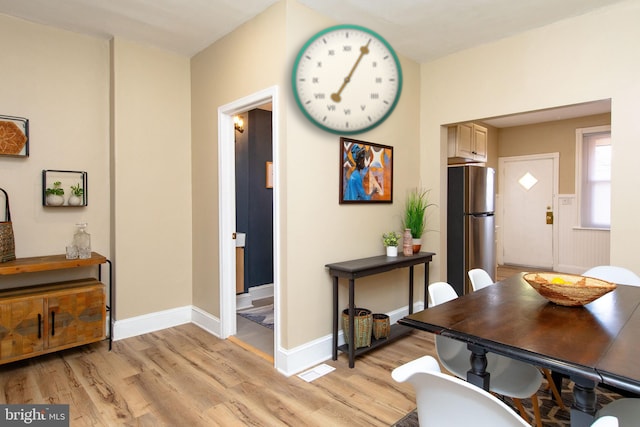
7:05
